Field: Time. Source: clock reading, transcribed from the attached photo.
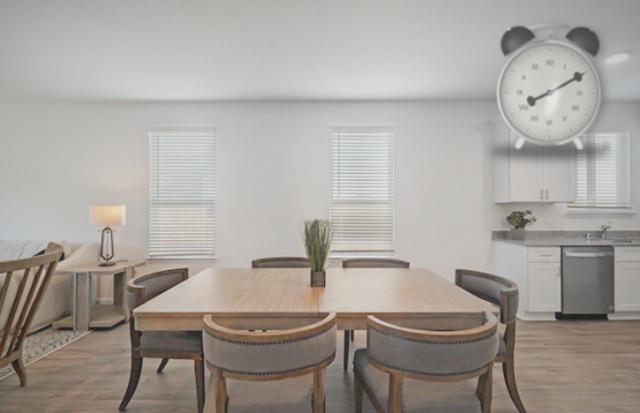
8:10
